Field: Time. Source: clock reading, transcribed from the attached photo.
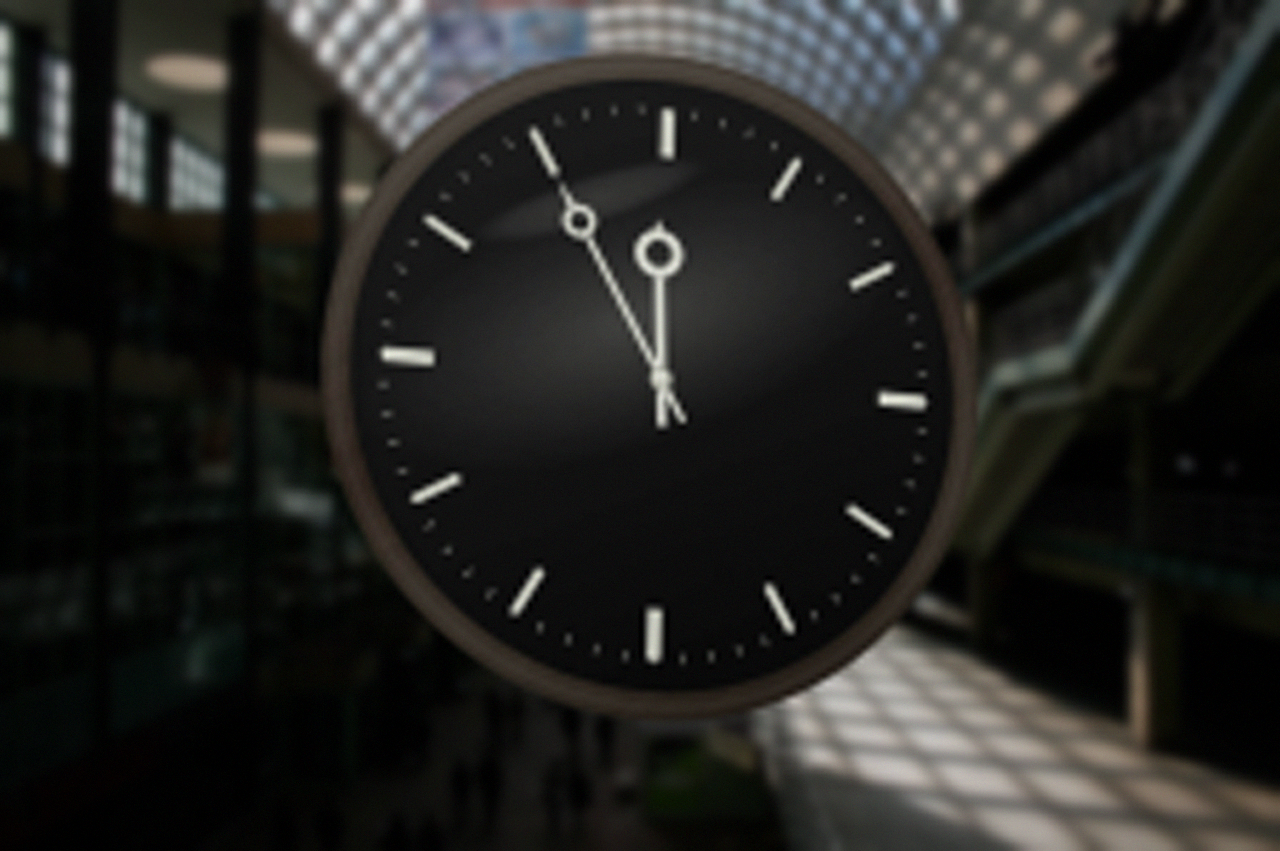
11:55
